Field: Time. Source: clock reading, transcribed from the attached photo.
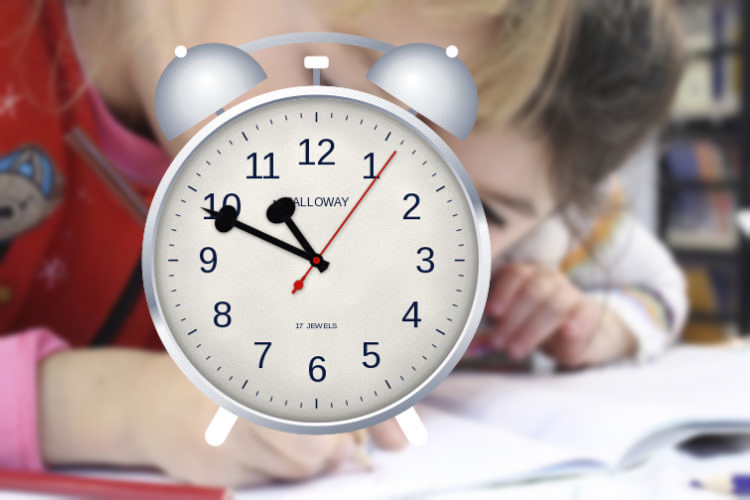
10:49:06
